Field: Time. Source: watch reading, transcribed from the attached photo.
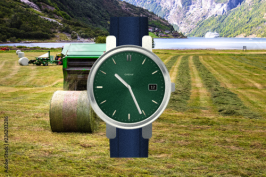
10:26
